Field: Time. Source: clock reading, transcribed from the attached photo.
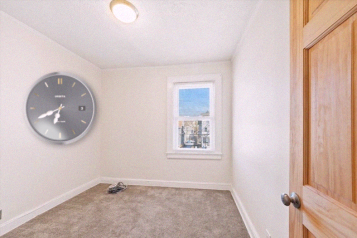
6:41
